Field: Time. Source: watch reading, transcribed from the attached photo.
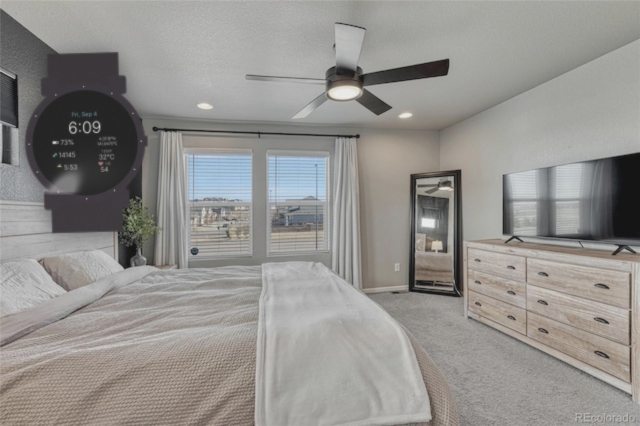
6:09
